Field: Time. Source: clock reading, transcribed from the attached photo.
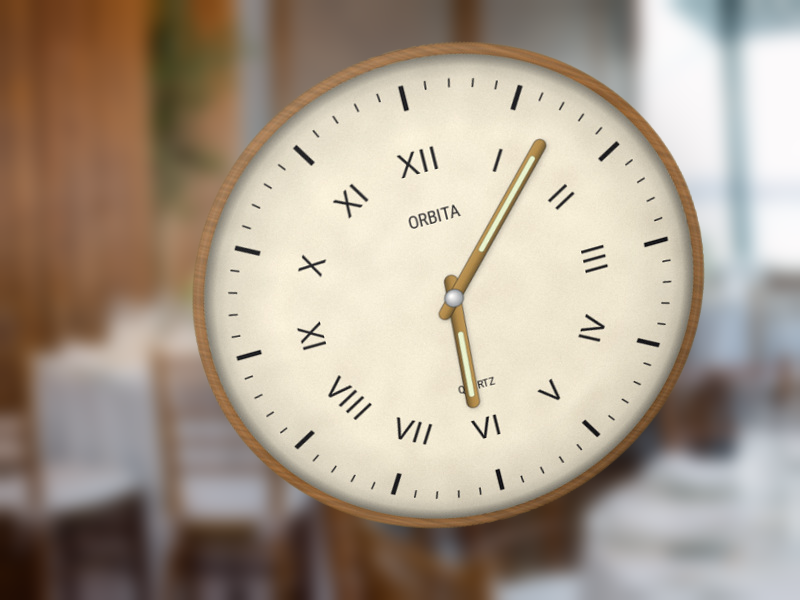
6:07
